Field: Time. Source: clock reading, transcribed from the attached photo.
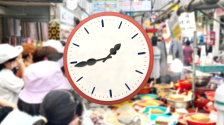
1:44
